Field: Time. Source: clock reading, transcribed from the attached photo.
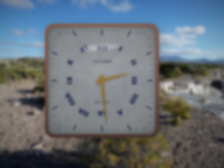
2:29
